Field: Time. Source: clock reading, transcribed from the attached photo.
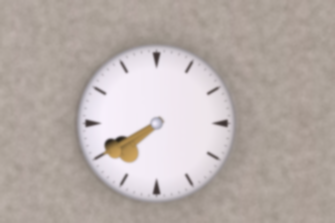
7:40
